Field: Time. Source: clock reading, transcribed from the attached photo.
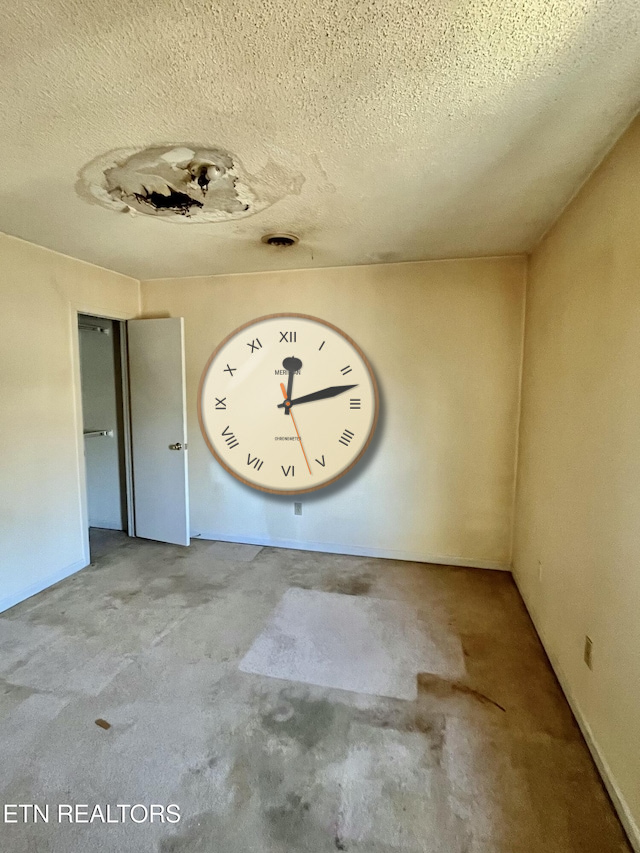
12:12:27
